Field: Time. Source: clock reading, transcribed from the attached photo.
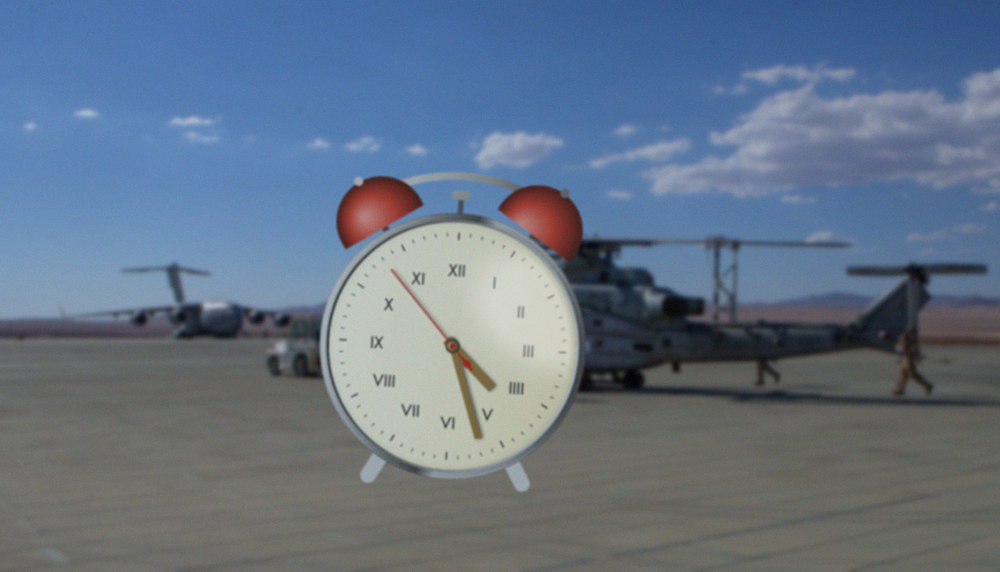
4:26:53
